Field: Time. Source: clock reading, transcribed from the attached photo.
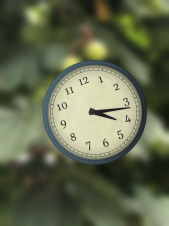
4:17
